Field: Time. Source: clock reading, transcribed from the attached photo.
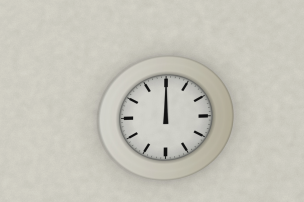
12:00
